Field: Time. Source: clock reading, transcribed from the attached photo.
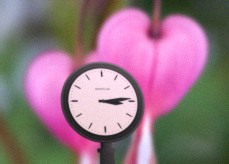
3:14
